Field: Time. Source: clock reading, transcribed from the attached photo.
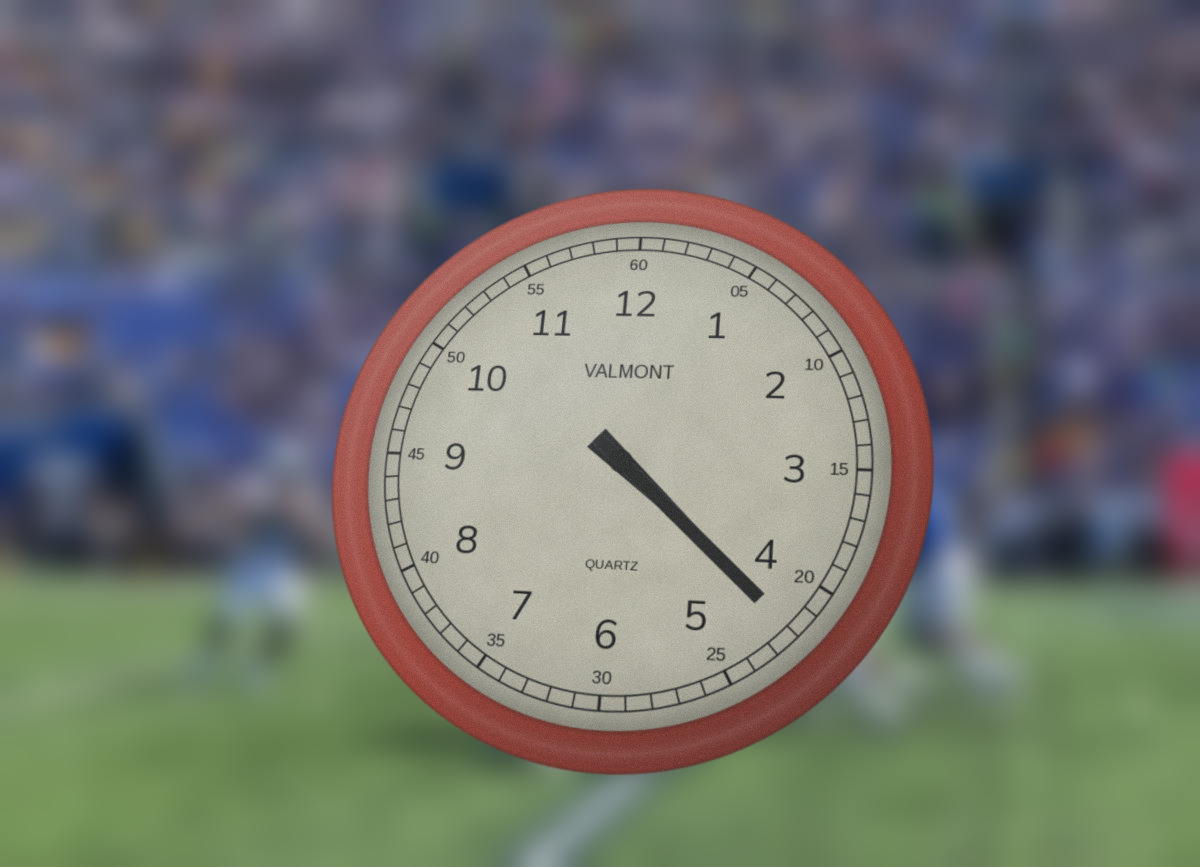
4:22
